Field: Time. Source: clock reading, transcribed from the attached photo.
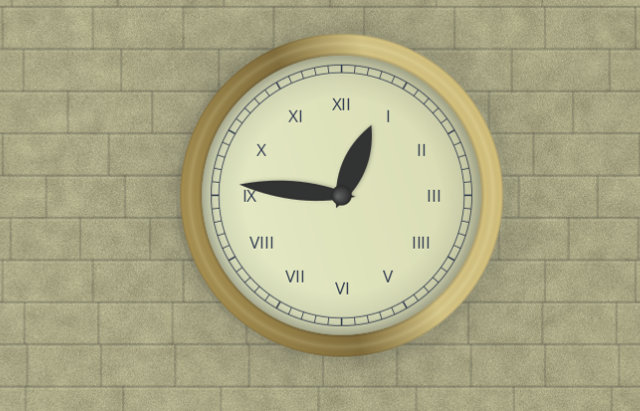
12:46
